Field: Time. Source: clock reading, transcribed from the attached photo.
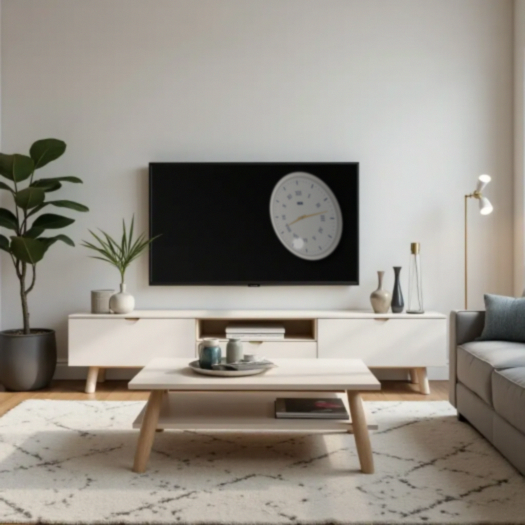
8:13
